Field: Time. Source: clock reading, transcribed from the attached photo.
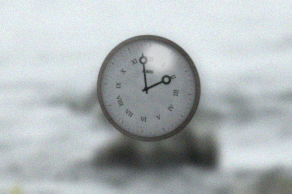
1:58
